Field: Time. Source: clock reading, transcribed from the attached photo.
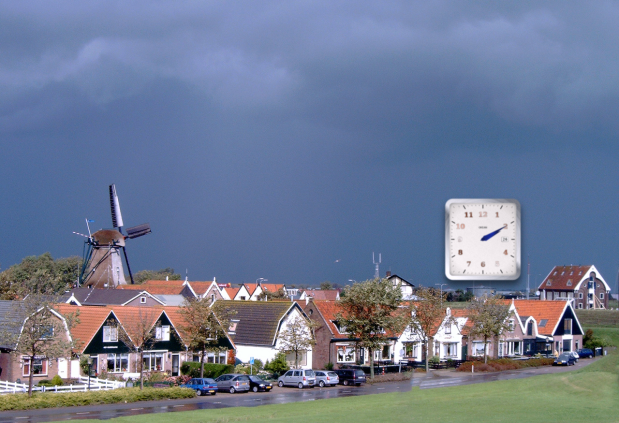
2:10
